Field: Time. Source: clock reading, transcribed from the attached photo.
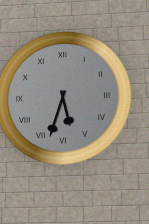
5:33
